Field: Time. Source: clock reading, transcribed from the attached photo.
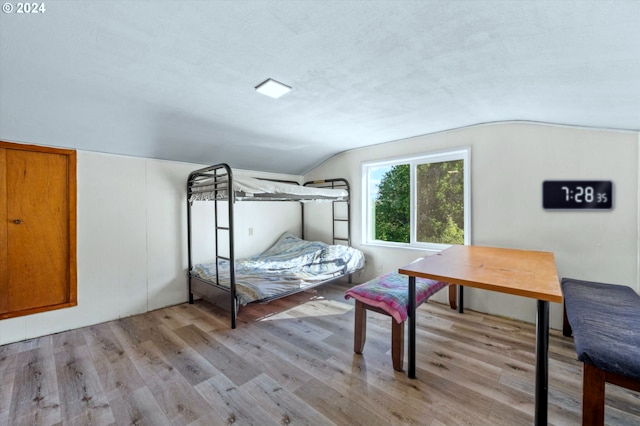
7:28
